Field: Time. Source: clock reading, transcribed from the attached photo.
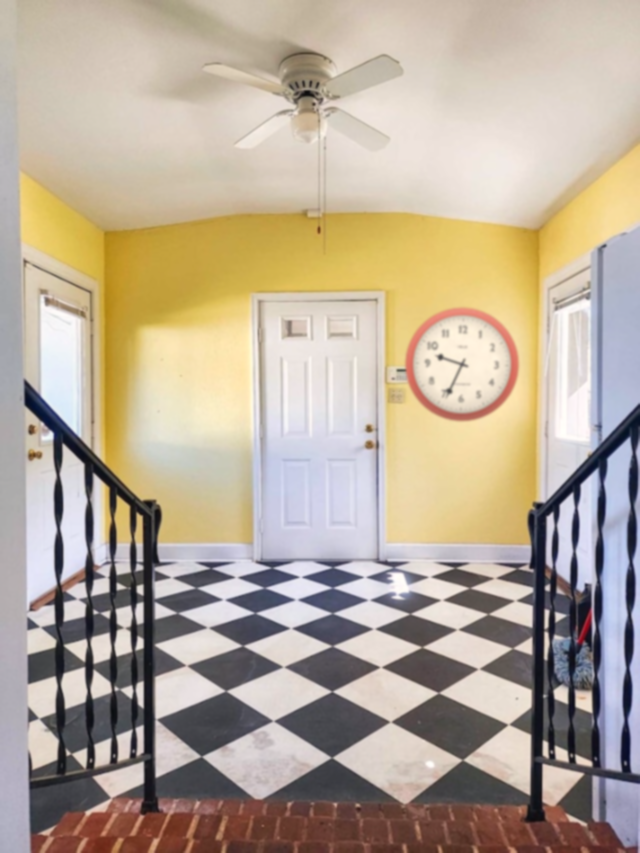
9:34
